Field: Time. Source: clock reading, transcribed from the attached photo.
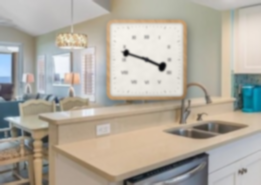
3:48
